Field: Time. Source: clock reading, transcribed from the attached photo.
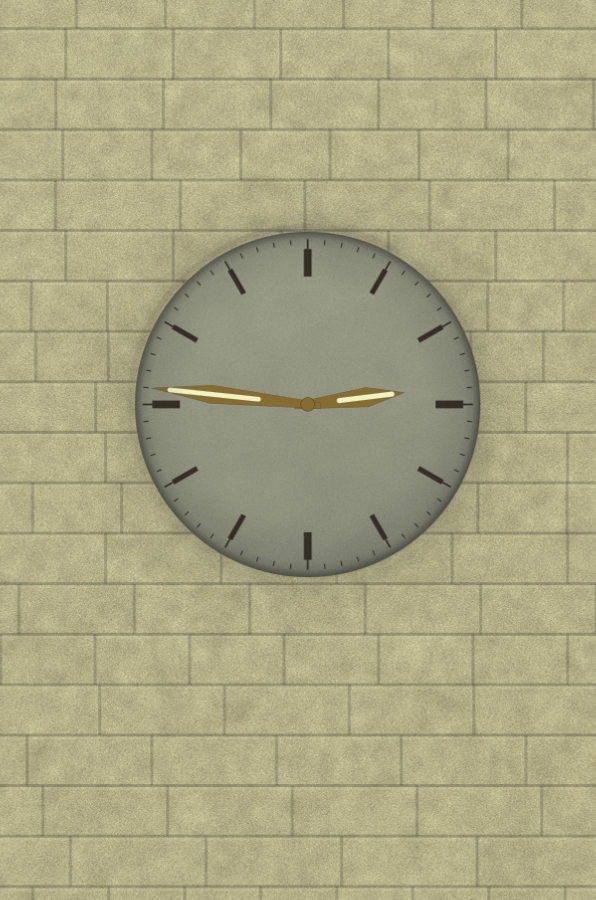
2:46
